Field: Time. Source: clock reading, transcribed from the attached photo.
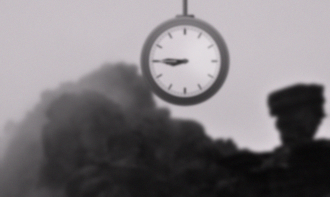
8:45
